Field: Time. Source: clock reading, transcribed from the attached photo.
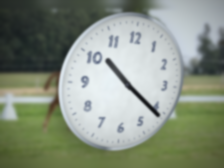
10:21
